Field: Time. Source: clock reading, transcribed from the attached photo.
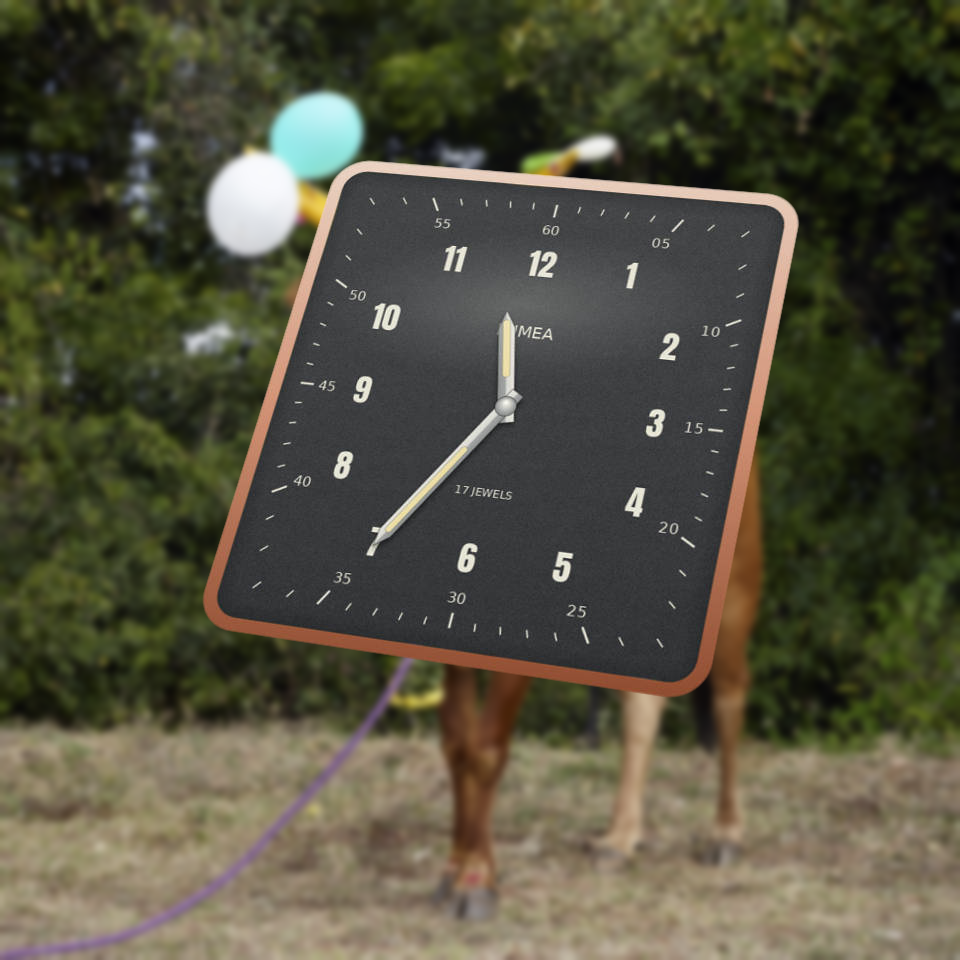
11:35
